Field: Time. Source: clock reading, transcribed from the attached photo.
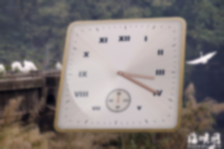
3:20
